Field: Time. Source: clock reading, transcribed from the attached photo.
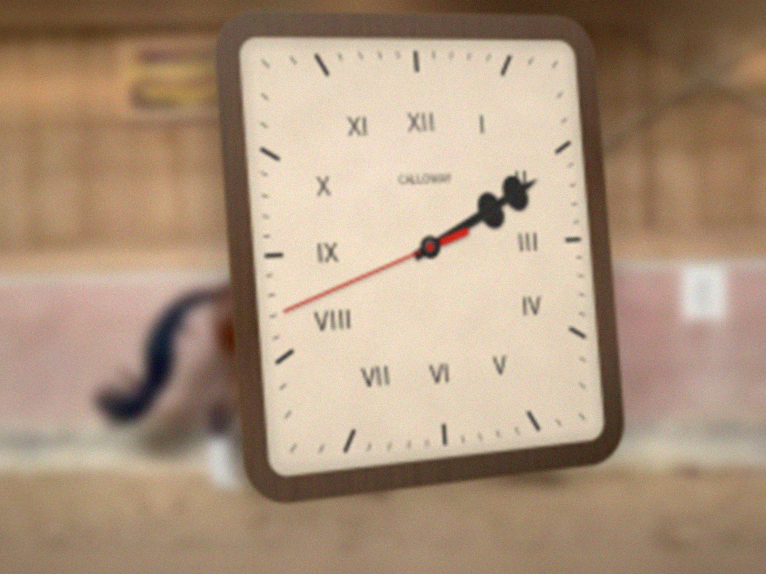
2:10:42
